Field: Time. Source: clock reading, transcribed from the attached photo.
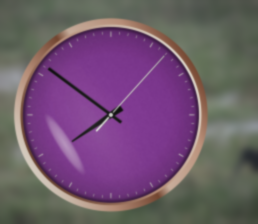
7:51:07
